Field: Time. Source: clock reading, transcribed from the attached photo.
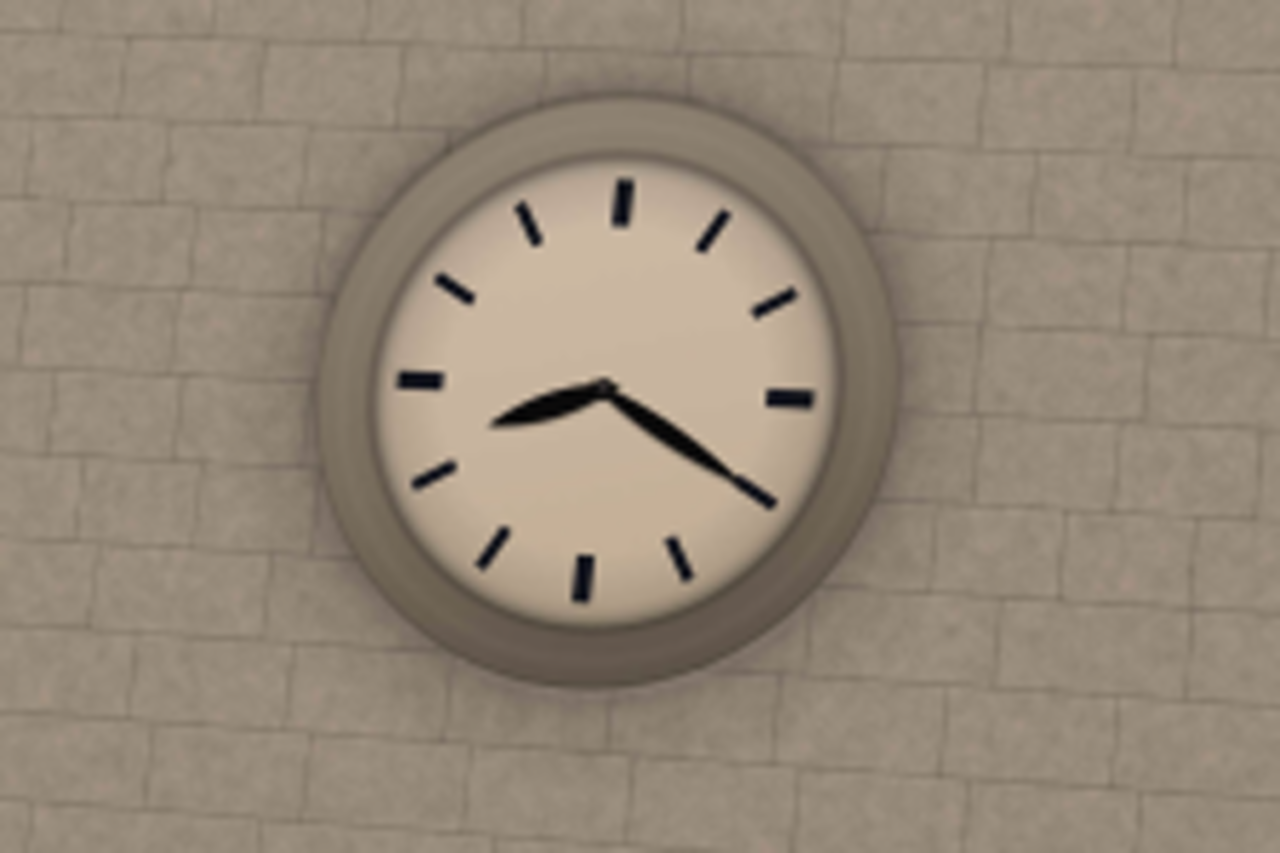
8:20
